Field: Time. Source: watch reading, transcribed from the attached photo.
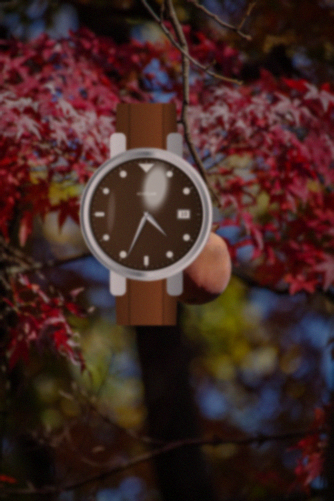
4:34
